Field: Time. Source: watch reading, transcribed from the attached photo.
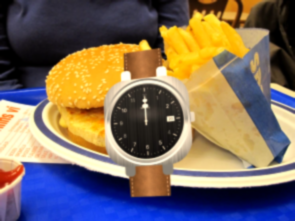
12:00
